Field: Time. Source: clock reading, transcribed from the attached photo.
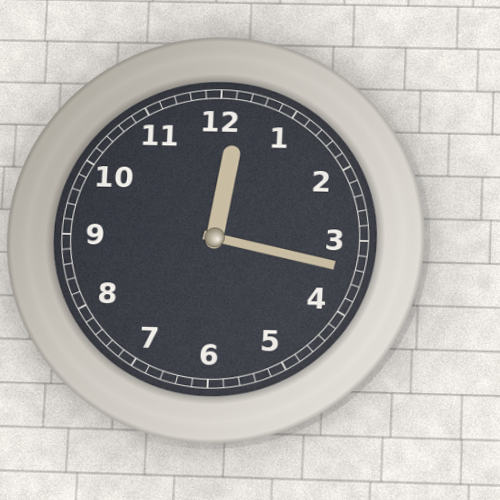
12:17
